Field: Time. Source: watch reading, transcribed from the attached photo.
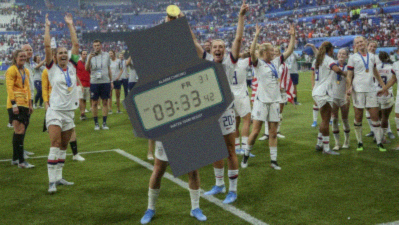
3:33
